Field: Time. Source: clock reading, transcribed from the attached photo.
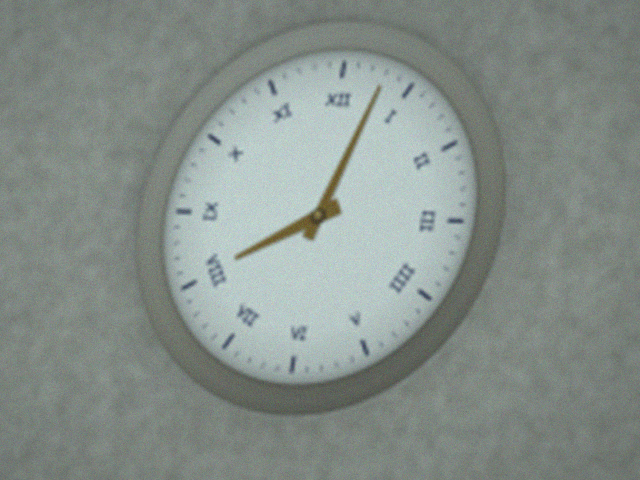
8:03
